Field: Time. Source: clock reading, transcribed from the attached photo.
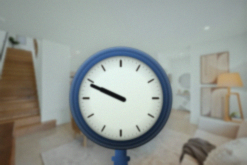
9:49
